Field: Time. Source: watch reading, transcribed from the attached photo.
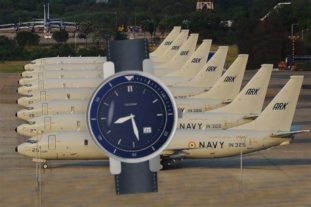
8:28
